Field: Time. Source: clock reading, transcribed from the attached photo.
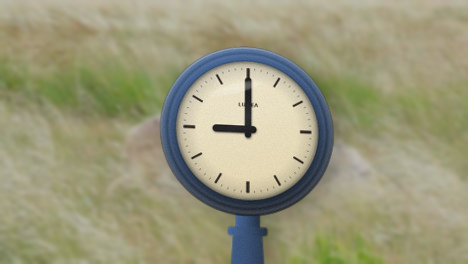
9:00
